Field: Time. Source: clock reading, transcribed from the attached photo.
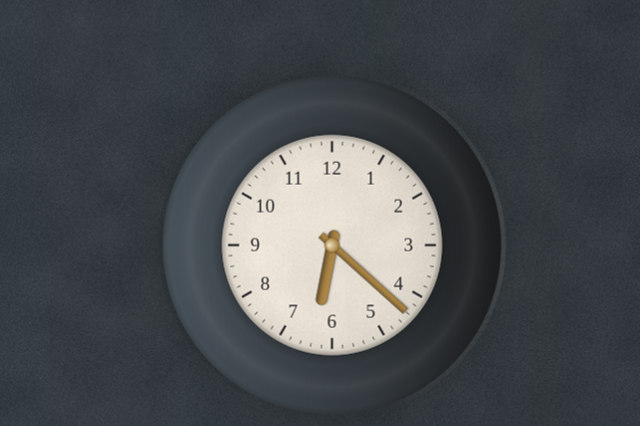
6:22
